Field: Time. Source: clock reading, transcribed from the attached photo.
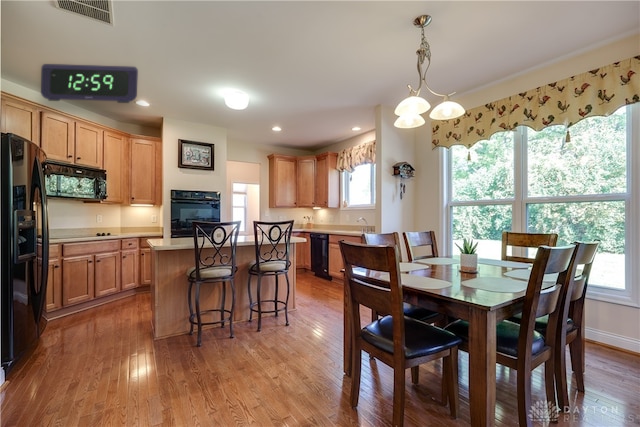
12:59
